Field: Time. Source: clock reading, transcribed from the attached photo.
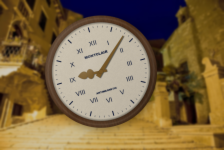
9:08
